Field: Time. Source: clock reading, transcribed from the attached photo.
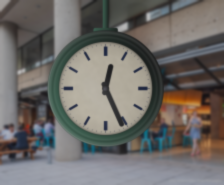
12:26
